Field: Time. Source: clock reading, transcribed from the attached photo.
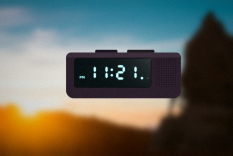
11:21
